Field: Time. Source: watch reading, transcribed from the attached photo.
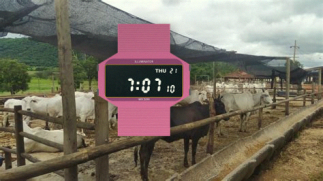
7:07:10
